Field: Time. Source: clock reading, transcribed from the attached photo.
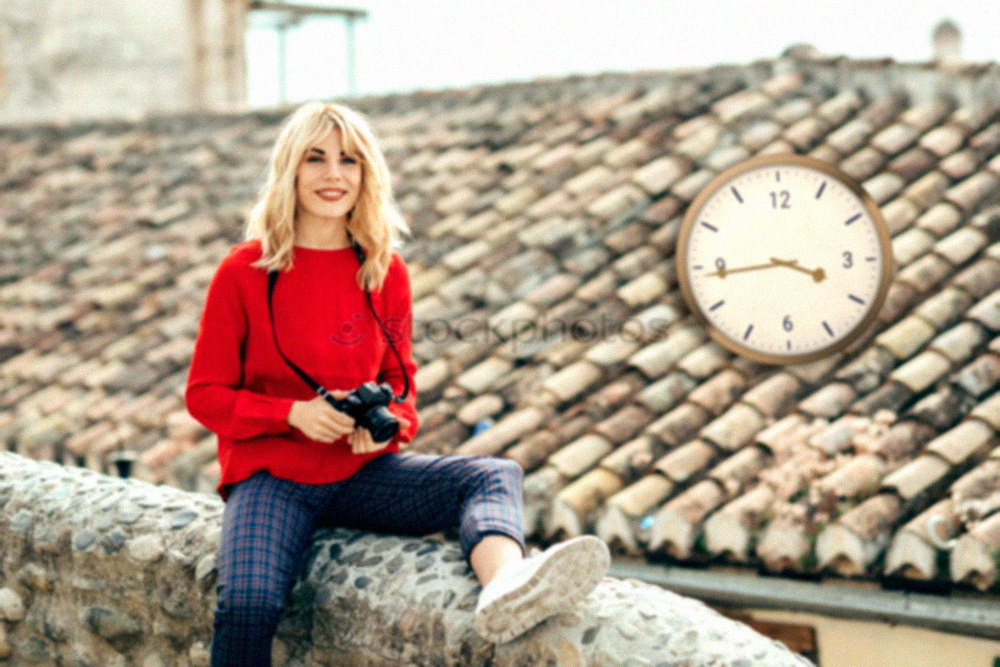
3:44
